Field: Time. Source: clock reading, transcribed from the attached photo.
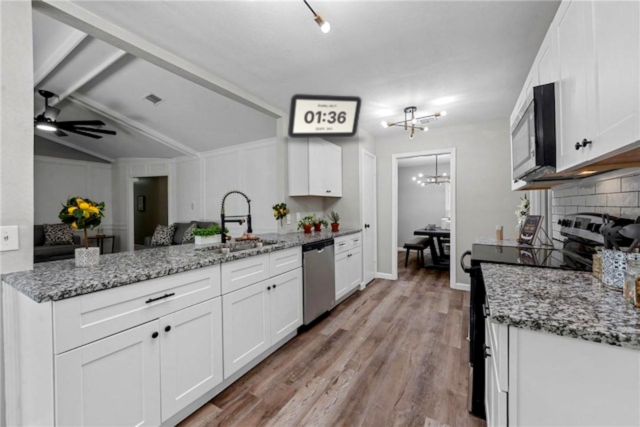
1:36
